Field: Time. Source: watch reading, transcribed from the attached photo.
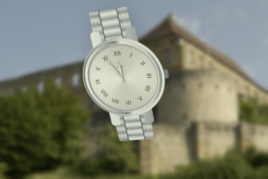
11:55
